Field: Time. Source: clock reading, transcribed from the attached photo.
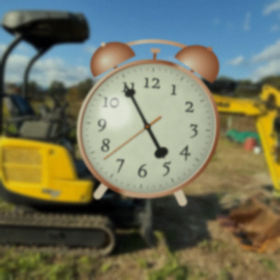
4:54:38
